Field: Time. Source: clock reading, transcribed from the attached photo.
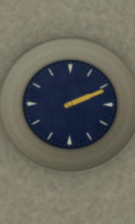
2:11
